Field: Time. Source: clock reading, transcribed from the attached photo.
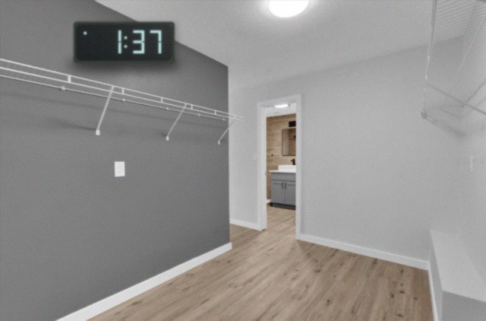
1:37
